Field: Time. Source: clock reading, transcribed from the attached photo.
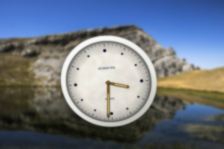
3:31
